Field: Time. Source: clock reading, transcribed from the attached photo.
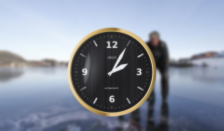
2:05
